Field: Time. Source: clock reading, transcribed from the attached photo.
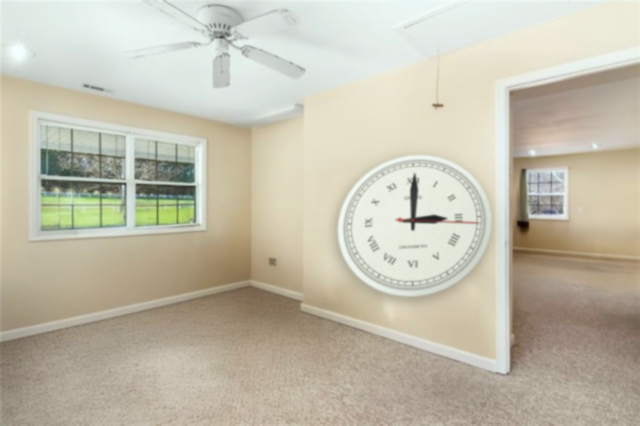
3:00:16
